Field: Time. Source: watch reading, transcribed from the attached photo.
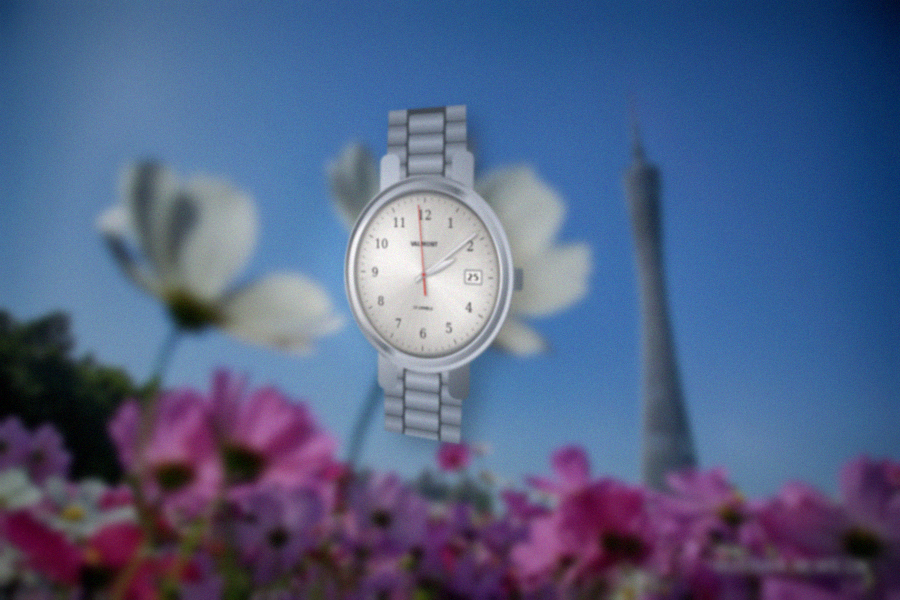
2:08:59
